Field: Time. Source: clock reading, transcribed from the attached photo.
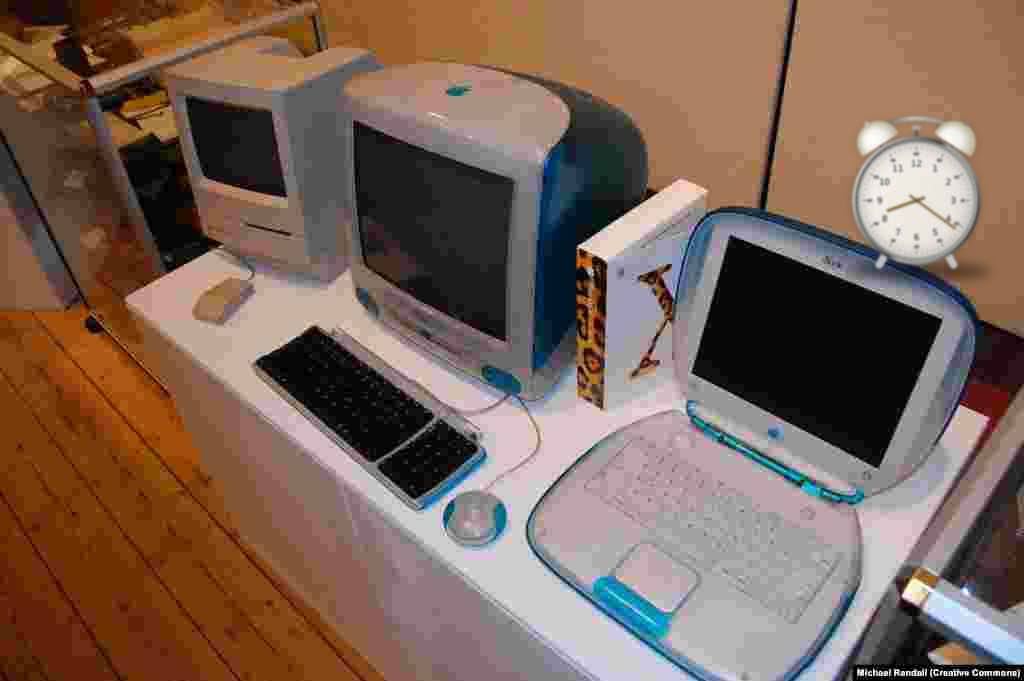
8:21
